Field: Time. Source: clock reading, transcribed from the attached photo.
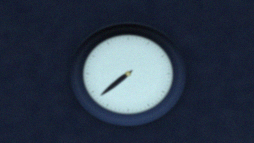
7:38
